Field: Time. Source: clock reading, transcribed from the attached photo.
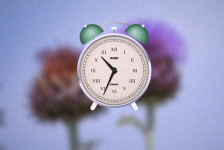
10:34
